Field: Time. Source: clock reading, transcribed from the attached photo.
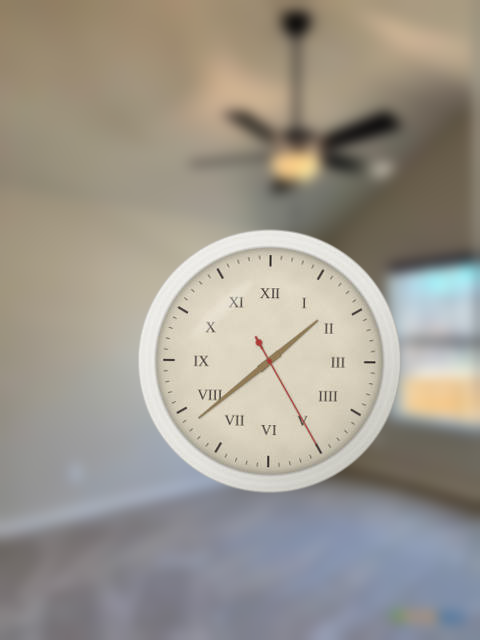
1:38:25
